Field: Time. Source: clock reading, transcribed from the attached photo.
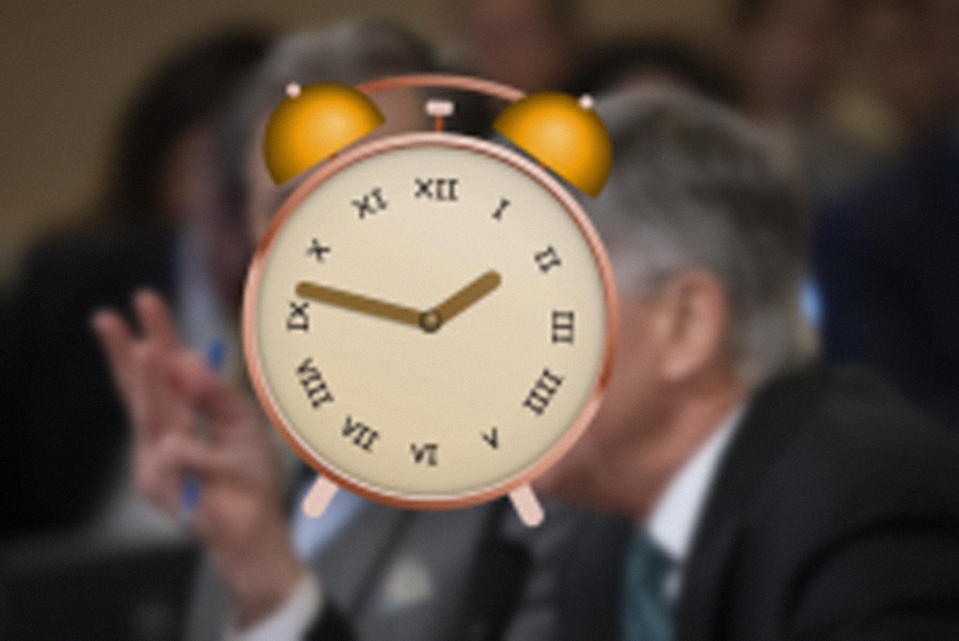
1:47
